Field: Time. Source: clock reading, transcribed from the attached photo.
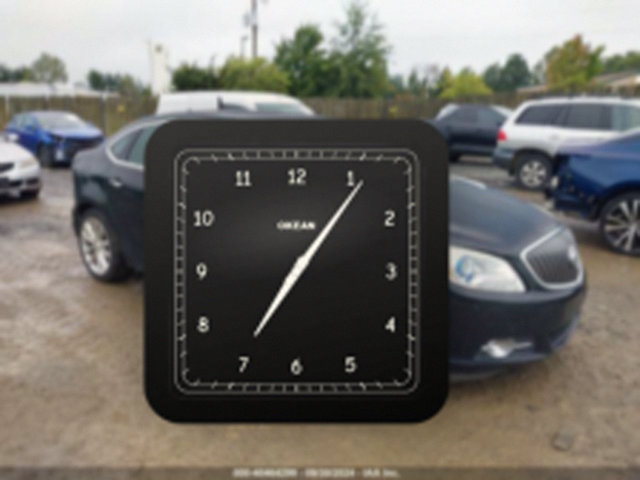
7:06
